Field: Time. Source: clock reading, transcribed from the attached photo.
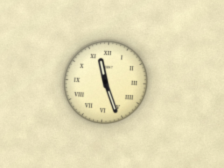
11:26
